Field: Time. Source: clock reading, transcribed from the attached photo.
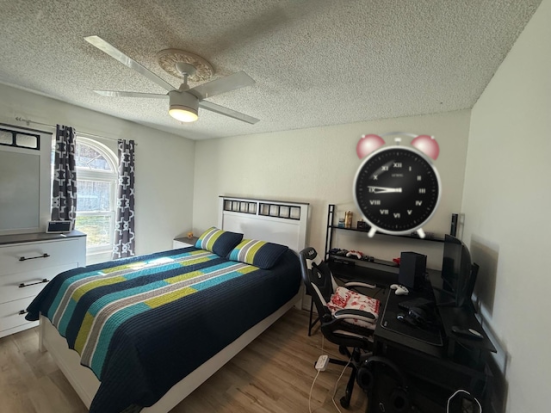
8:46
